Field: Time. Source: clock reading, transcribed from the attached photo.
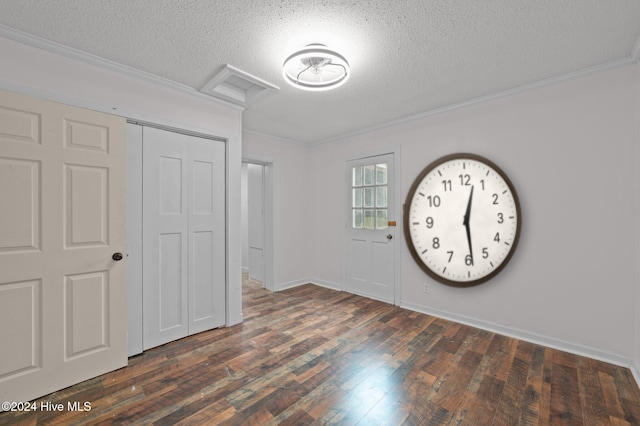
12:29
